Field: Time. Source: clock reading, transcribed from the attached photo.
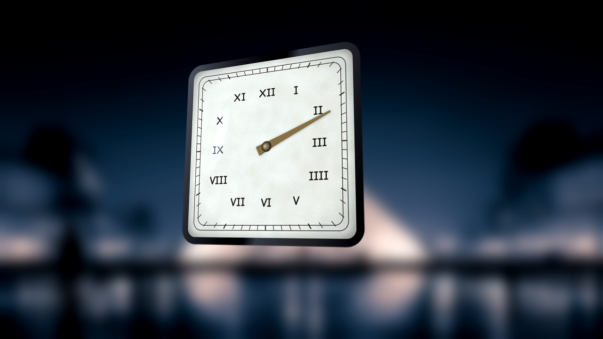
2:11
